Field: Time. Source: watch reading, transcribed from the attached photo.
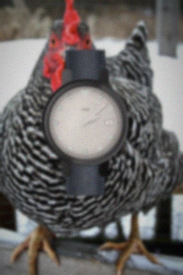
2:08
